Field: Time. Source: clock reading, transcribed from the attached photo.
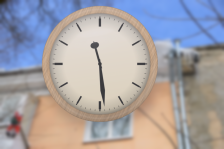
11:29
